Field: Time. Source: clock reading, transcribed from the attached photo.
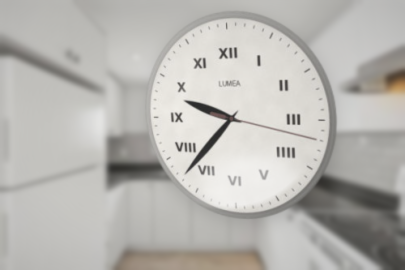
9:37:17
